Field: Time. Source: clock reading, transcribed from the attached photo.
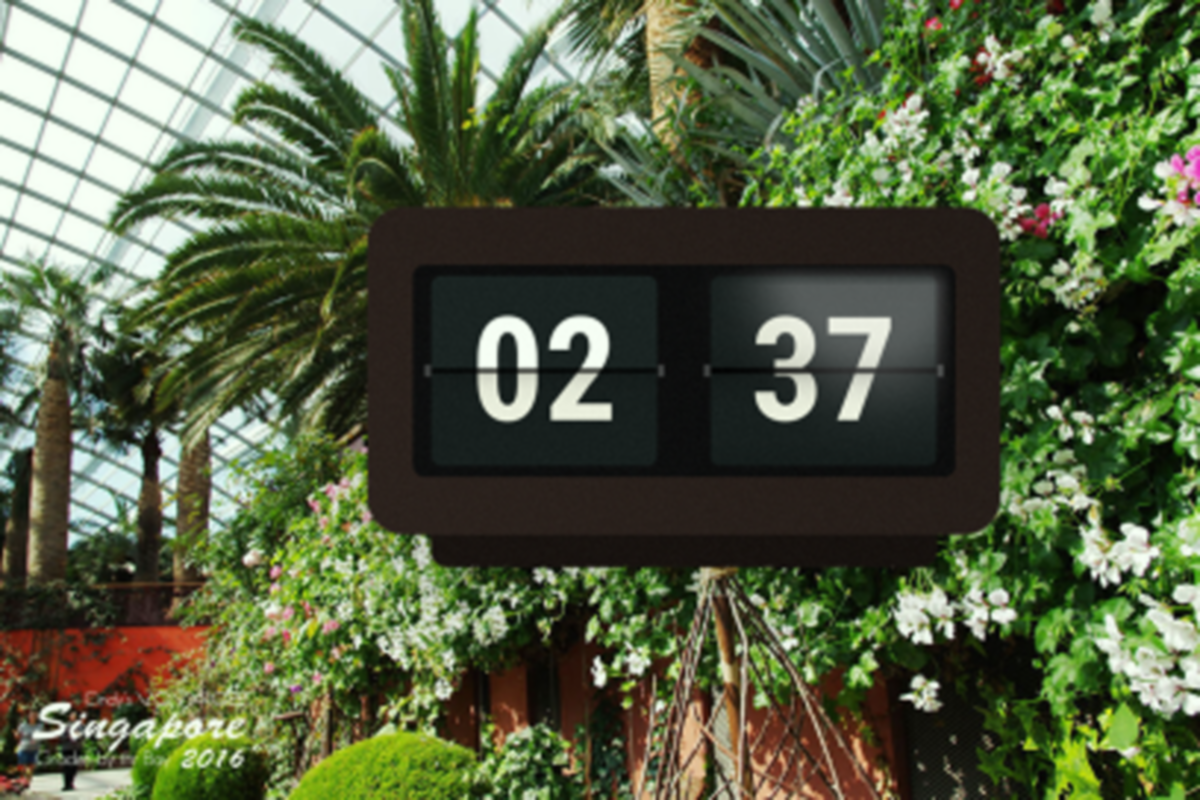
2:37
